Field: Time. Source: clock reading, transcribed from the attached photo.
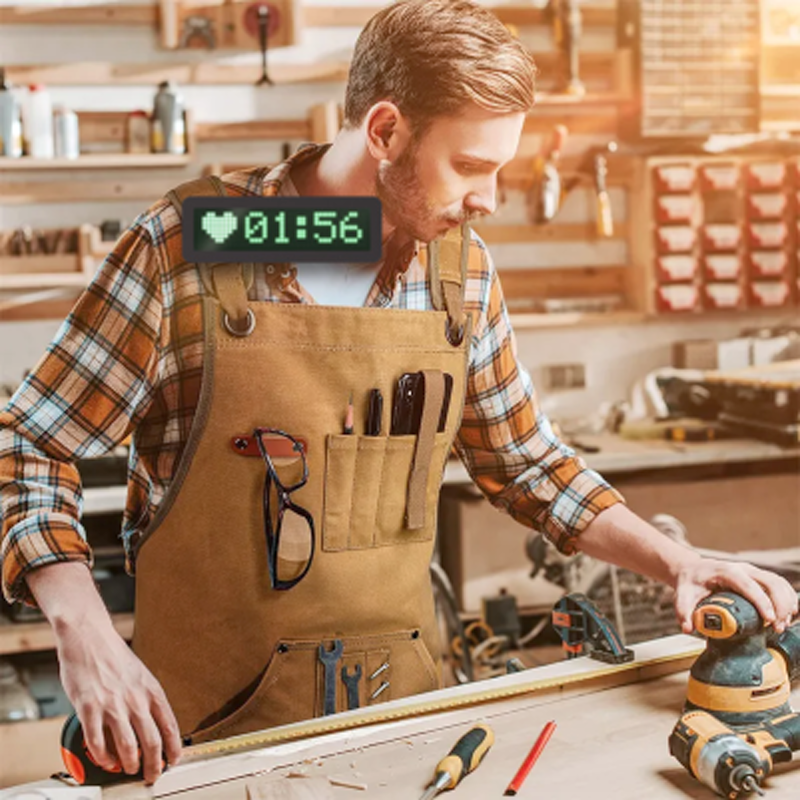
1:56
